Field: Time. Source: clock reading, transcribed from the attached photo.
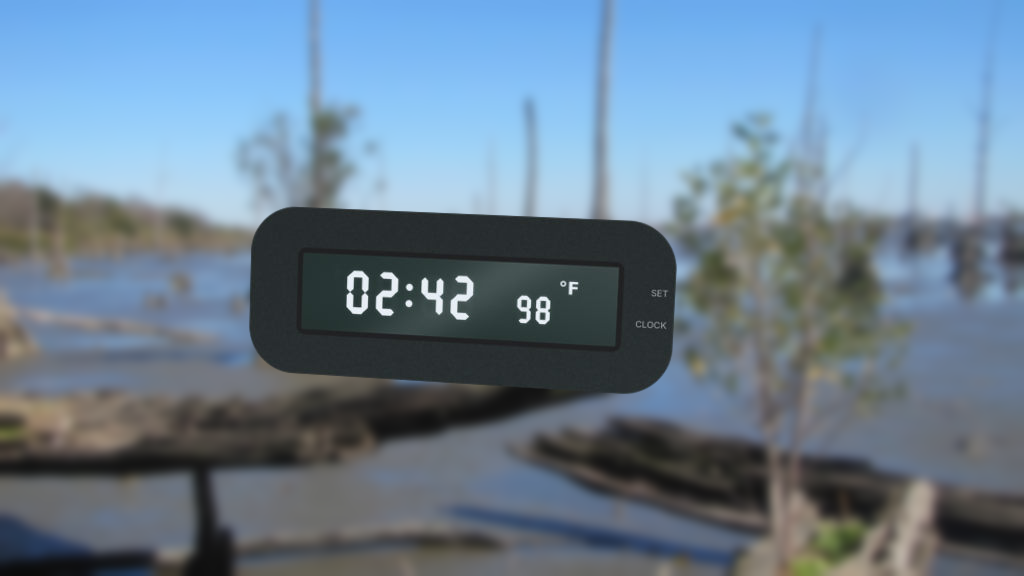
2:42
